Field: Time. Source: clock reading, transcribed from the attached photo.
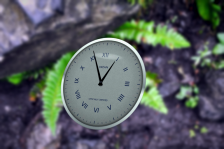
12:56
